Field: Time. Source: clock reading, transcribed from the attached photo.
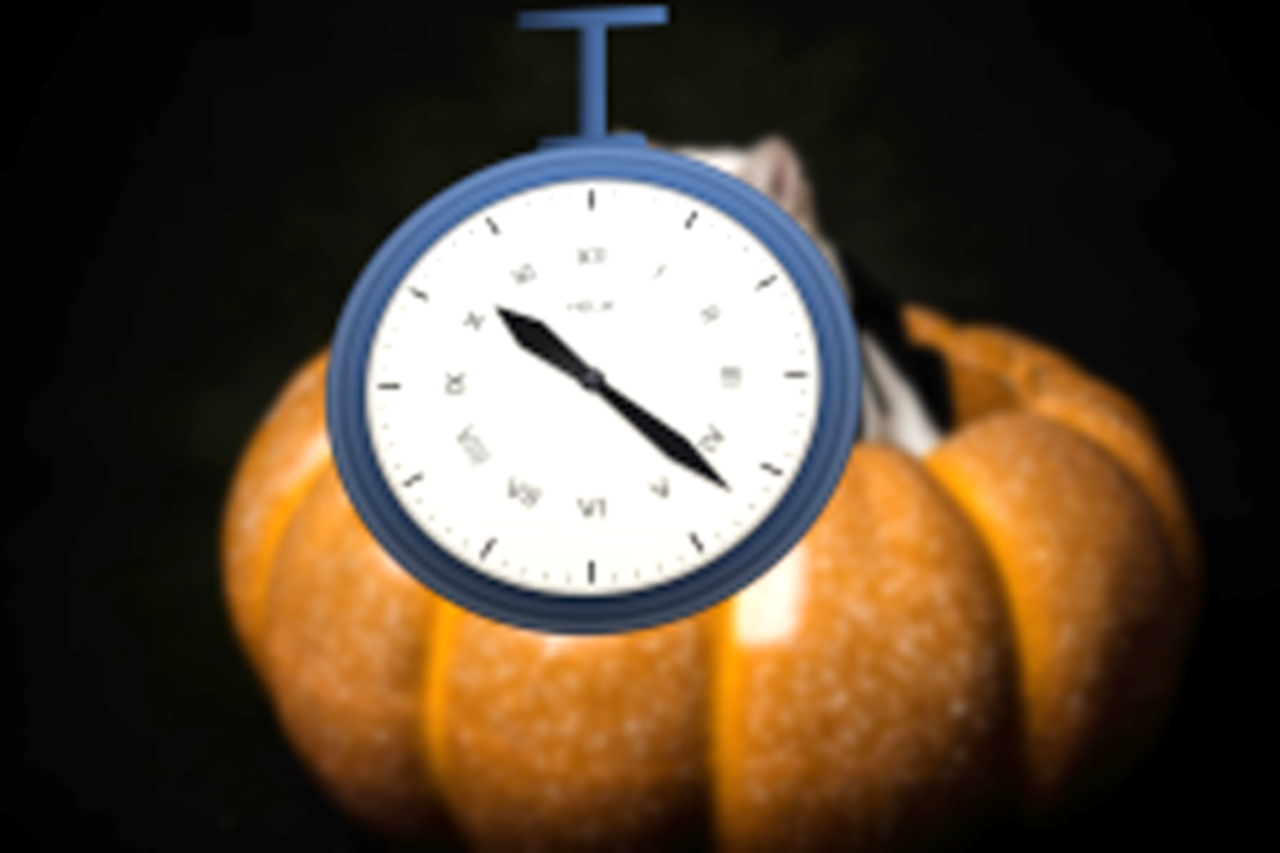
10:22
